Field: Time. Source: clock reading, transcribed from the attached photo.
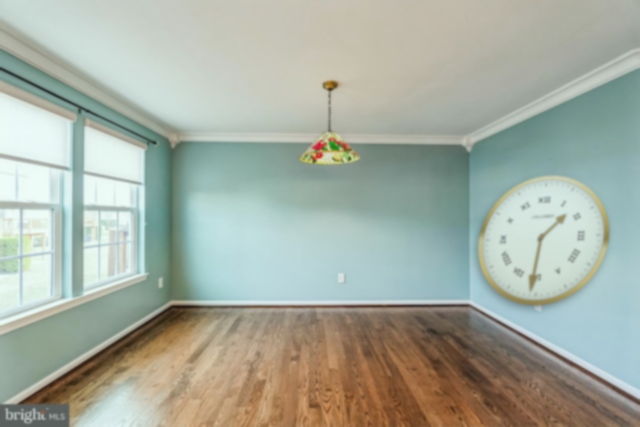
1:31
